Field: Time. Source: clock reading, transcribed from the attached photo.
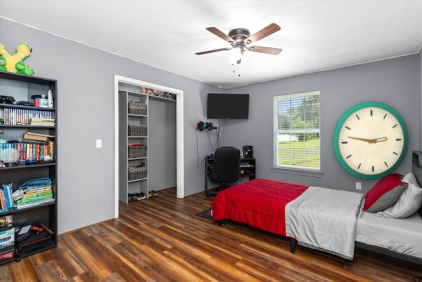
2:47
